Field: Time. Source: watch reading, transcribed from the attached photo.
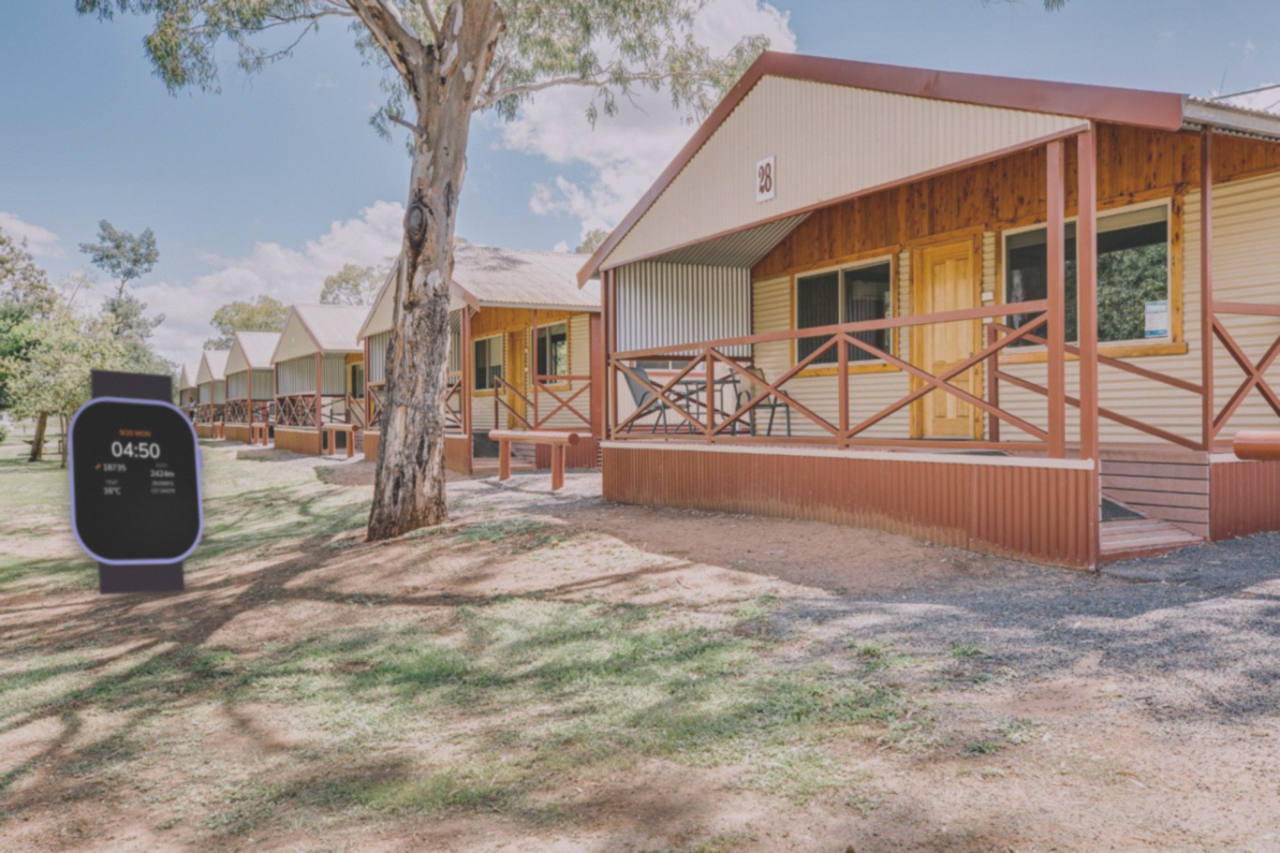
4:50
